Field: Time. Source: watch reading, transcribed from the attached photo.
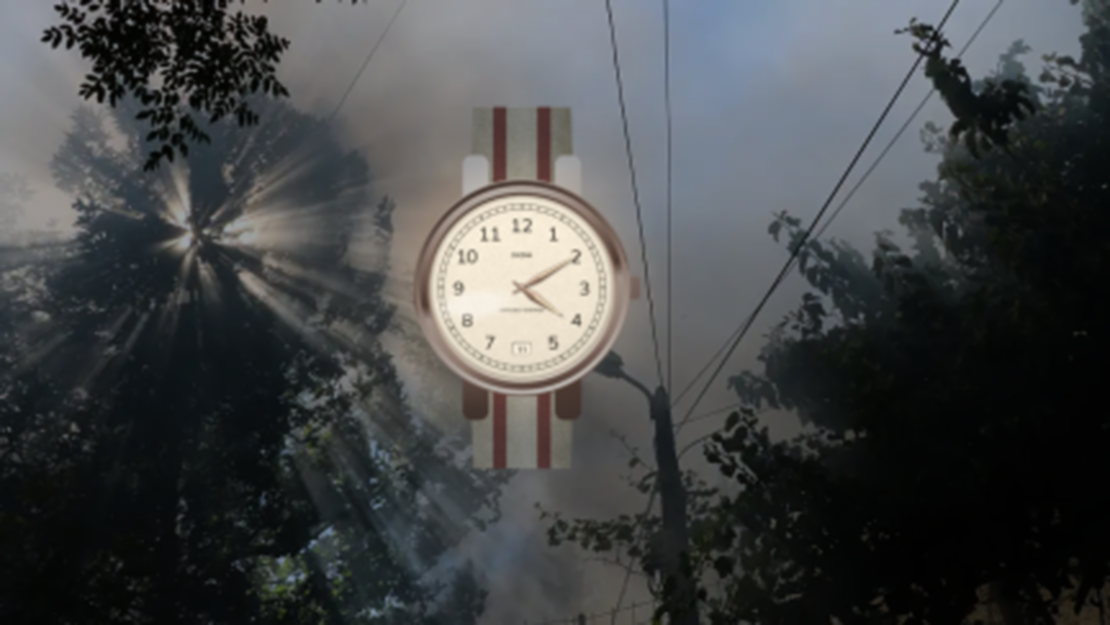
4:10
